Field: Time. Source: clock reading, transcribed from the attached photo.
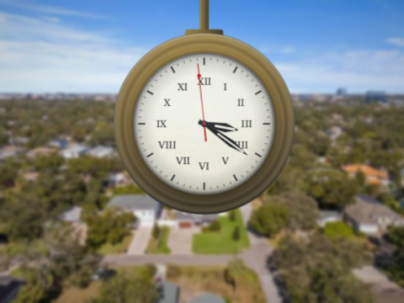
3:20:59
